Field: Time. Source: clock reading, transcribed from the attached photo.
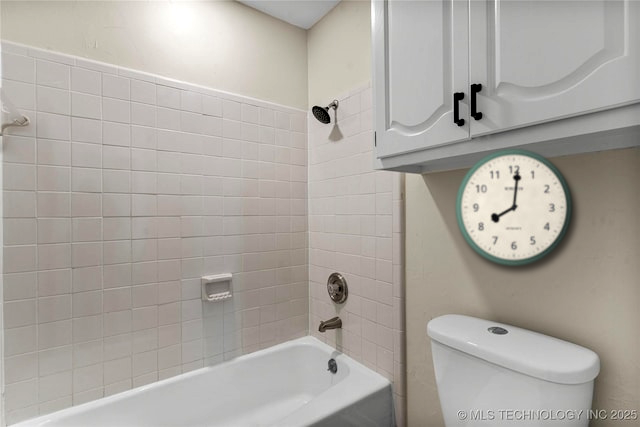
8:01
